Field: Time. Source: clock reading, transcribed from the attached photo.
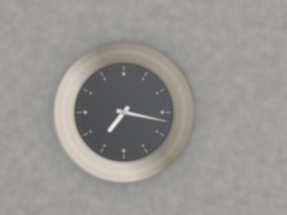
7:17
